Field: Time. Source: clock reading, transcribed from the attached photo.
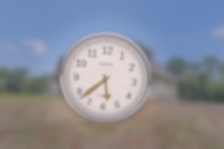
5:38
